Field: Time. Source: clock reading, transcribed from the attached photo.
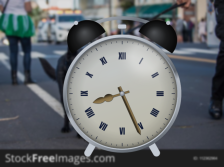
8:26
